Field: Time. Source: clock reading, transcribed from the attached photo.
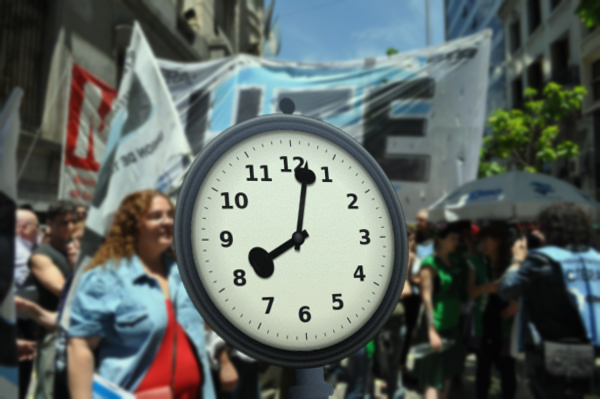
8:02
